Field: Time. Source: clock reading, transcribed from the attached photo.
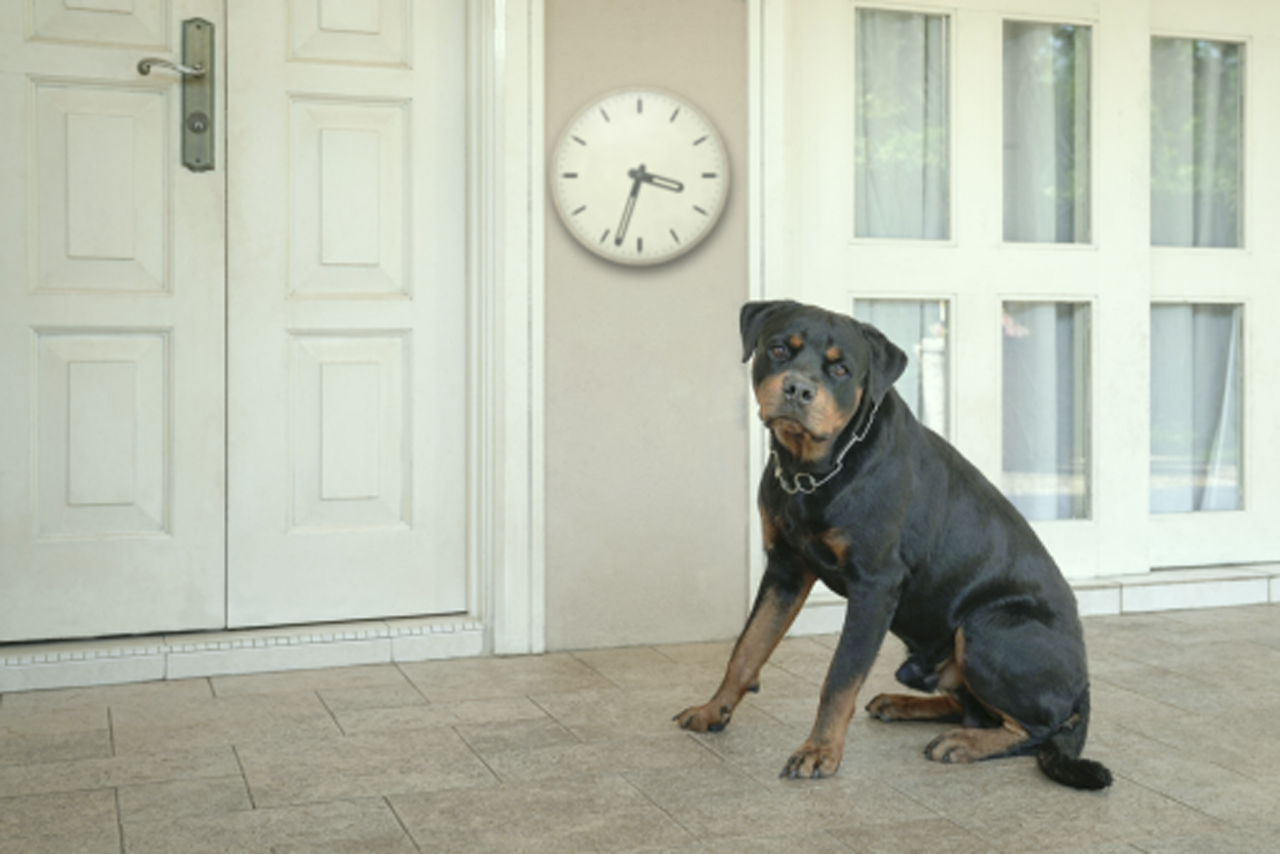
3:33
